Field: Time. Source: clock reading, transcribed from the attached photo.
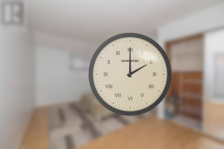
2:00
